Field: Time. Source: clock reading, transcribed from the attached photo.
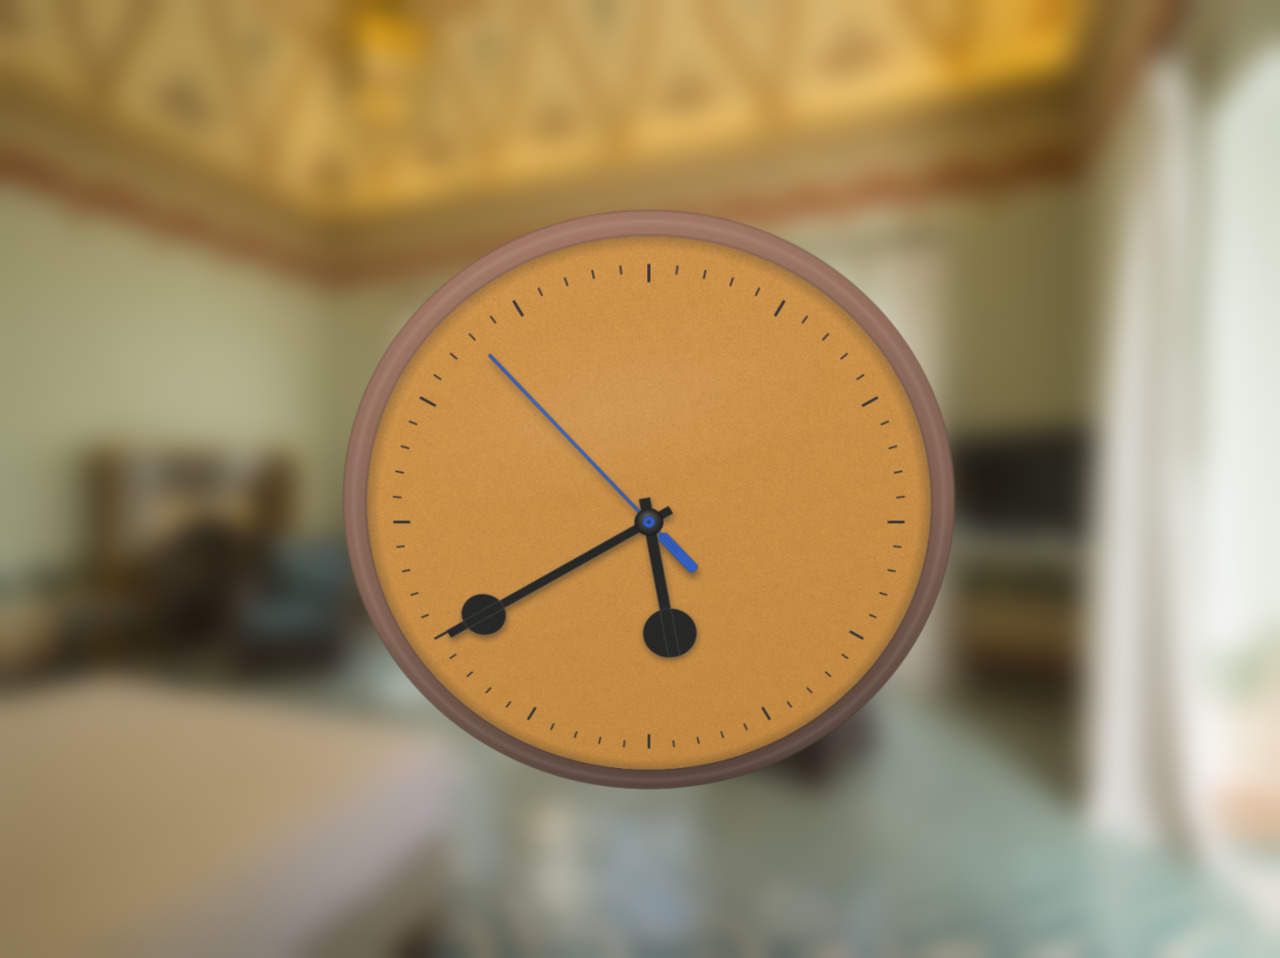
5:39:53
